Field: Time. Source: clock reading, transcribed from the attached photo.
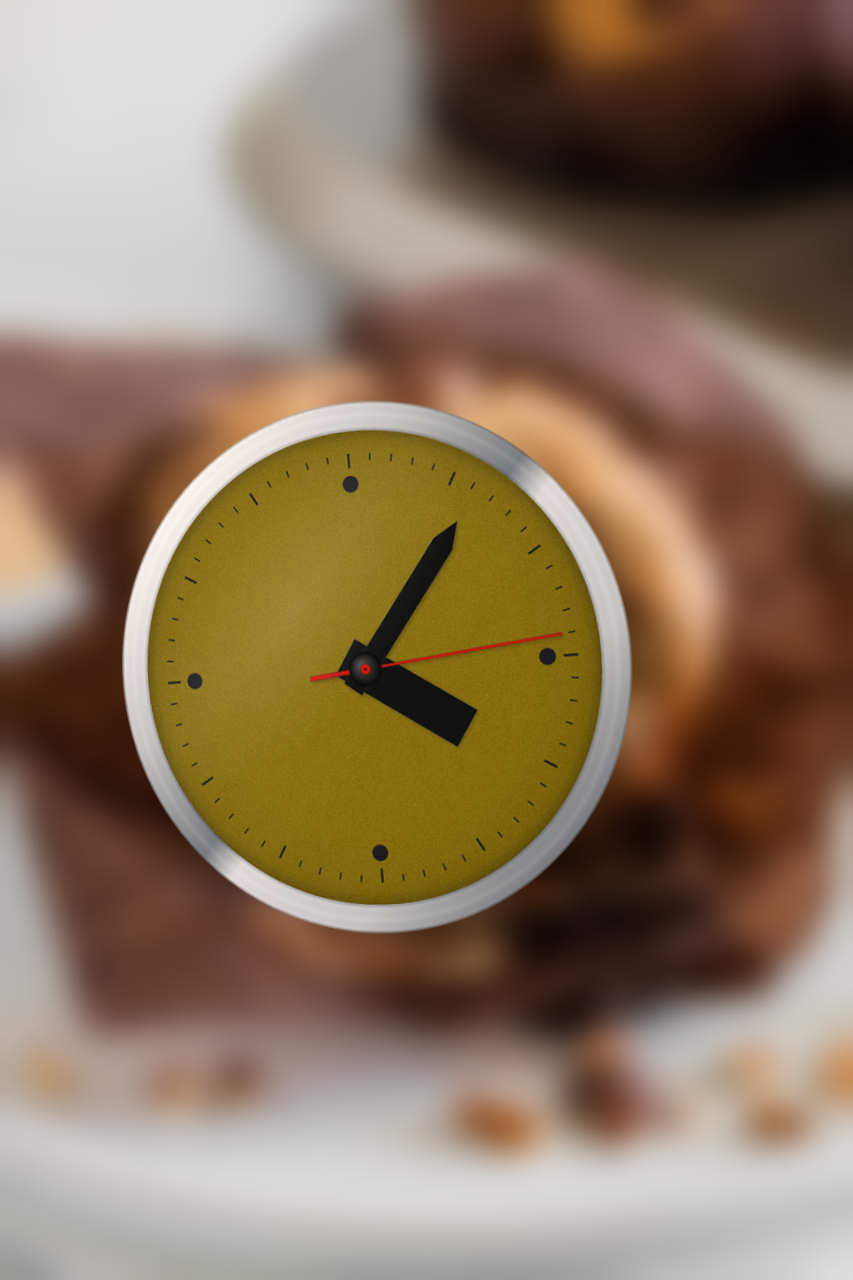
4:06:14
